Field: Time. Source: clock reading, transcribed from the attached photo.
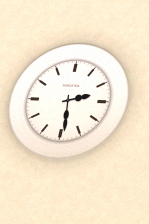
2:29
